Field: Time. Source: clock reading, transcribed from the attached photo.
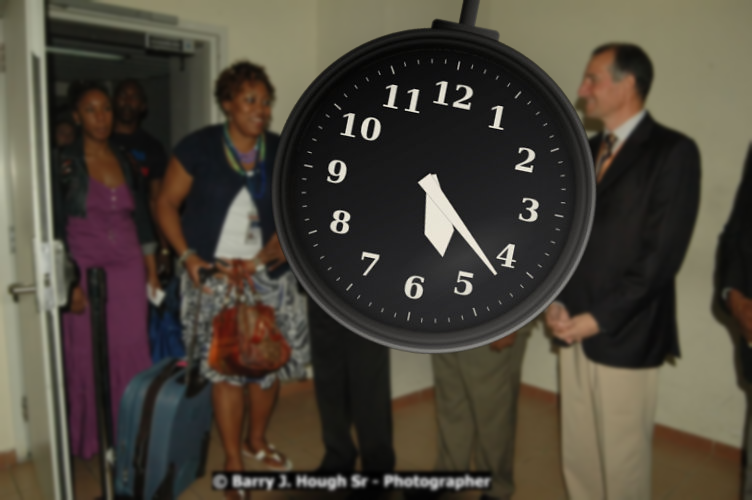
5:22
